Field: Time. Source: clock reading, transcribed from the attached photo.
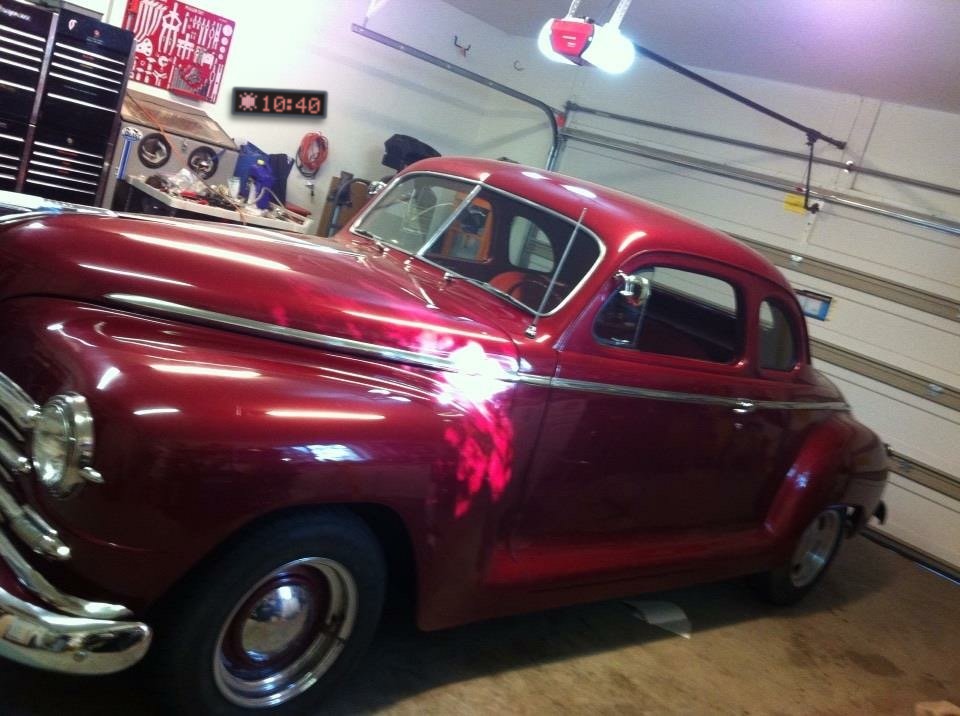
10:40
